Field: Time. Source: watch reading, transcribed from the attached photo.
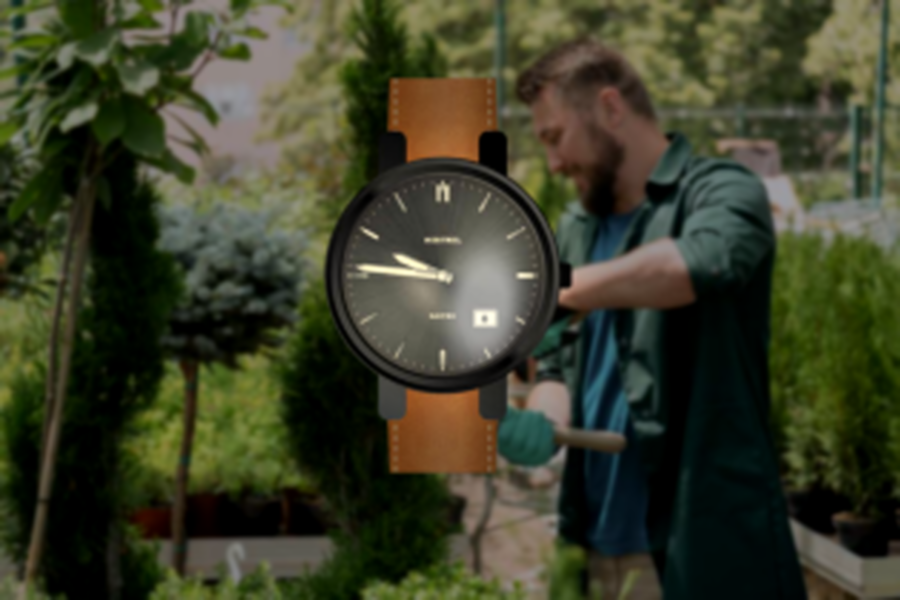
9:46
